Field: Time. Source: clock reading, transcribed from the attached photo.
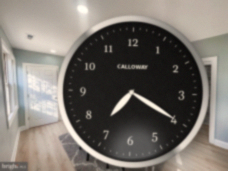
7:20
